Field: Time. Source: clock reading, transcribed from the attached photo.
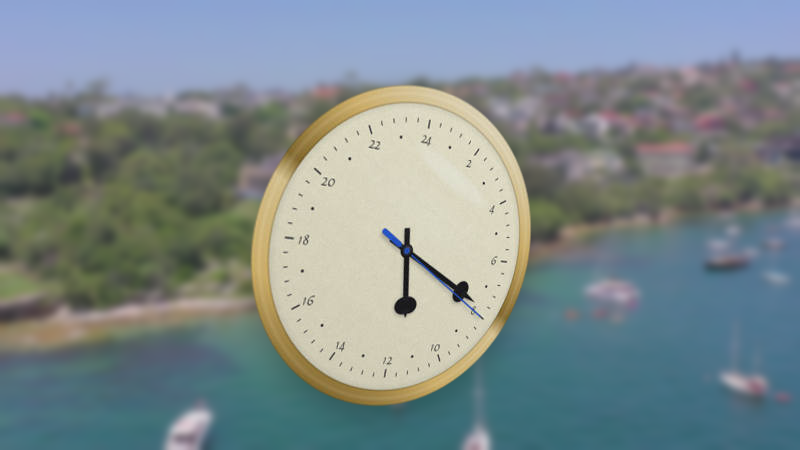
11:19:20
